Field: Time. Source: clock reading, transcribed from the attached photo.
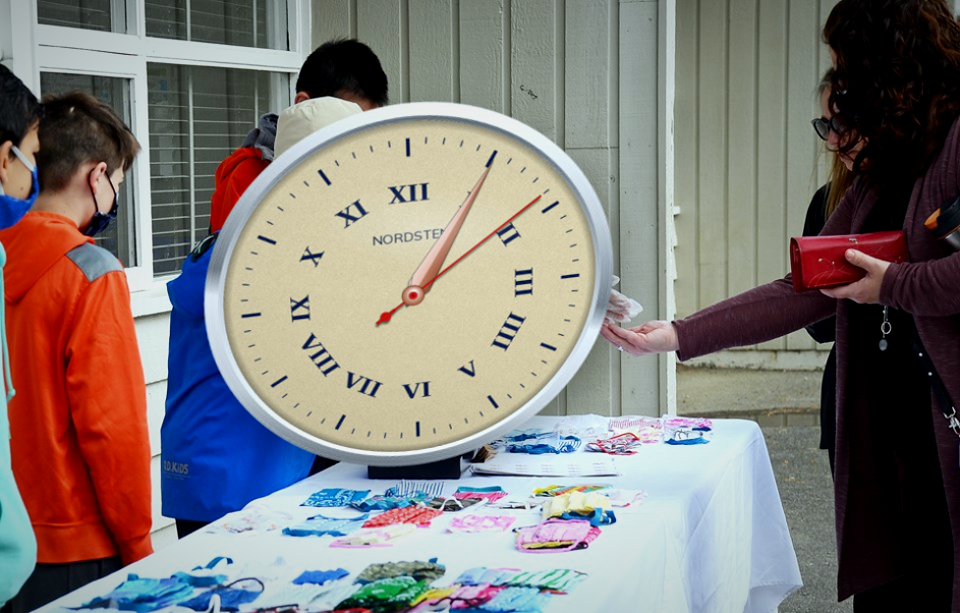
1:05:09
